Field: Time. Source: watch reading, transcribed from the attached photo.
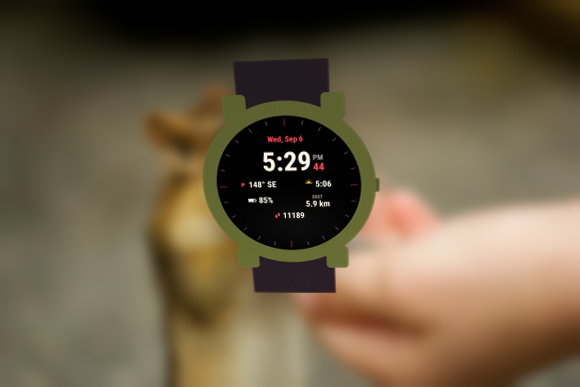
5:29:44
